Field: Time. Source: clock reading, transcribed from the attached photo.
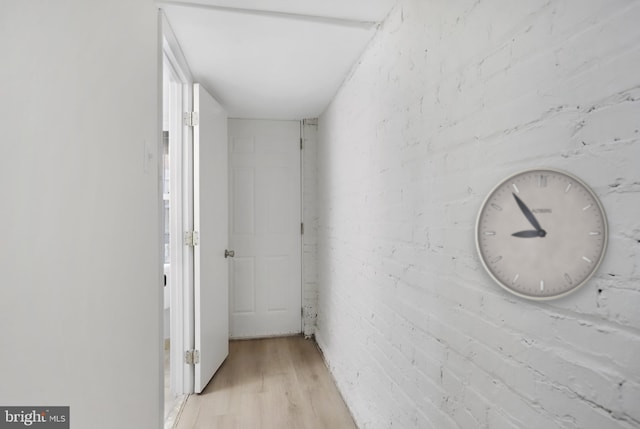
8:54
